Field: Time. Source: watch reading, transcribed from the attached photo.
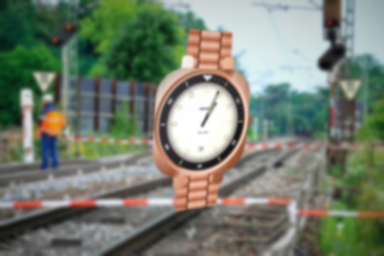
1:04
